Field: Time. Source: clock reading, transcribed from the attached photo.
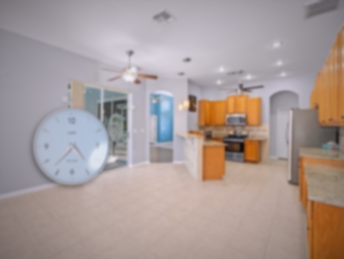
4:37
